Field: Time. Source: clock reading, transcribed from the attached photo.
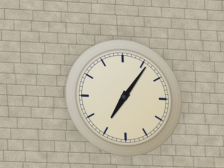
7:06
